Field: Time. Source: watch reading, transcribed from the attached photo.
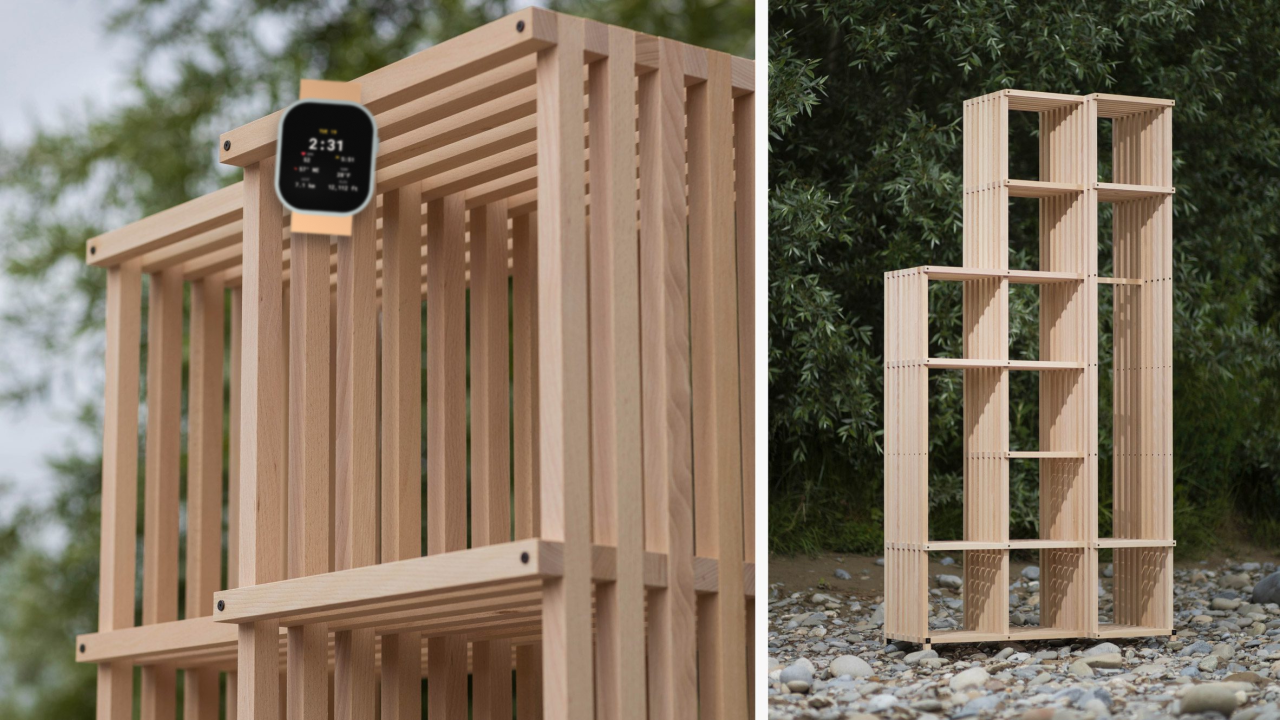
2:31
